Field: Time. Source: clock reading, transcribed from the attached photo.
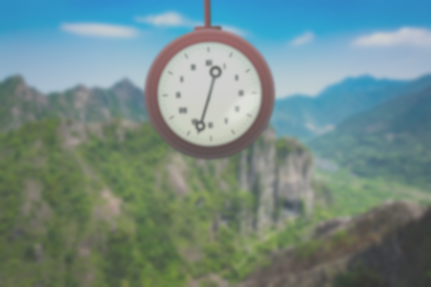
12:33
